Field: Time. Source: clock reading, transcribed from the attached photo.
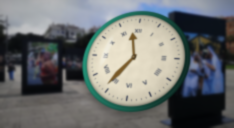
11:36
